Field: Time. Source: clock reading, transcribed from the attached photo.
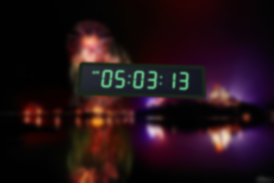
5:03:13
